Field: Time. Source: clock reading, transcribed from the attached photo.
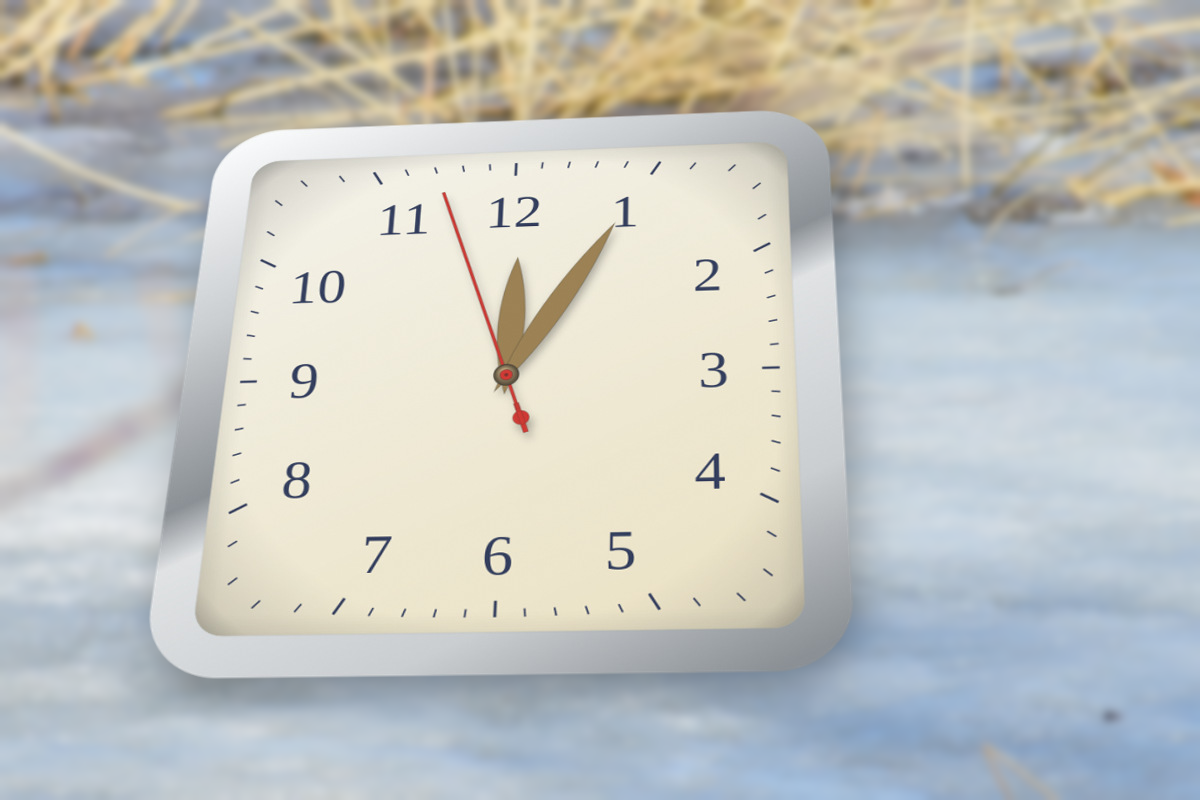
12:04:57
